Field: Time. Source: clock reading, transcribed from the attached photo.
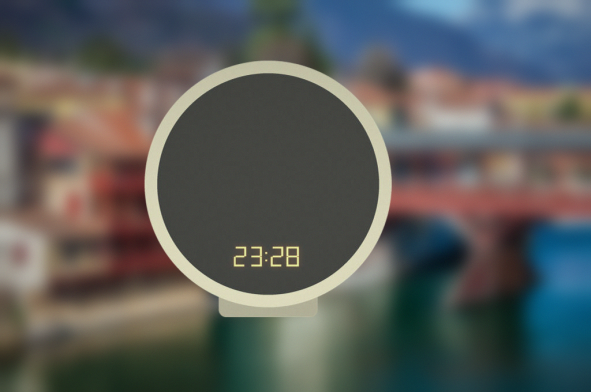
23:28
